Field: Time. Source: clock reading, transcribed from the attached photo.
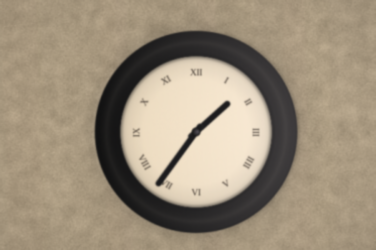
1:36
